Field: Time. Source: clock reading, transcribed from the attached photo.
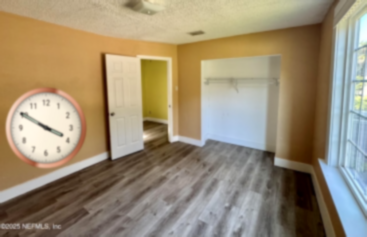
3:50
